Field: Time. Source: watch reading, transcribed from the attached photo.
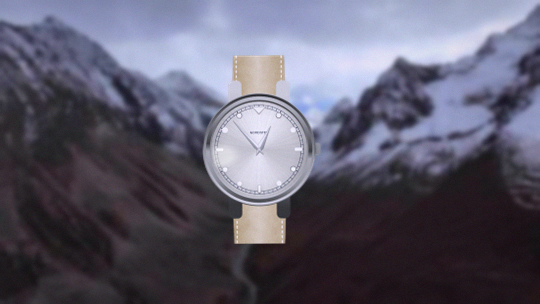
12:53
